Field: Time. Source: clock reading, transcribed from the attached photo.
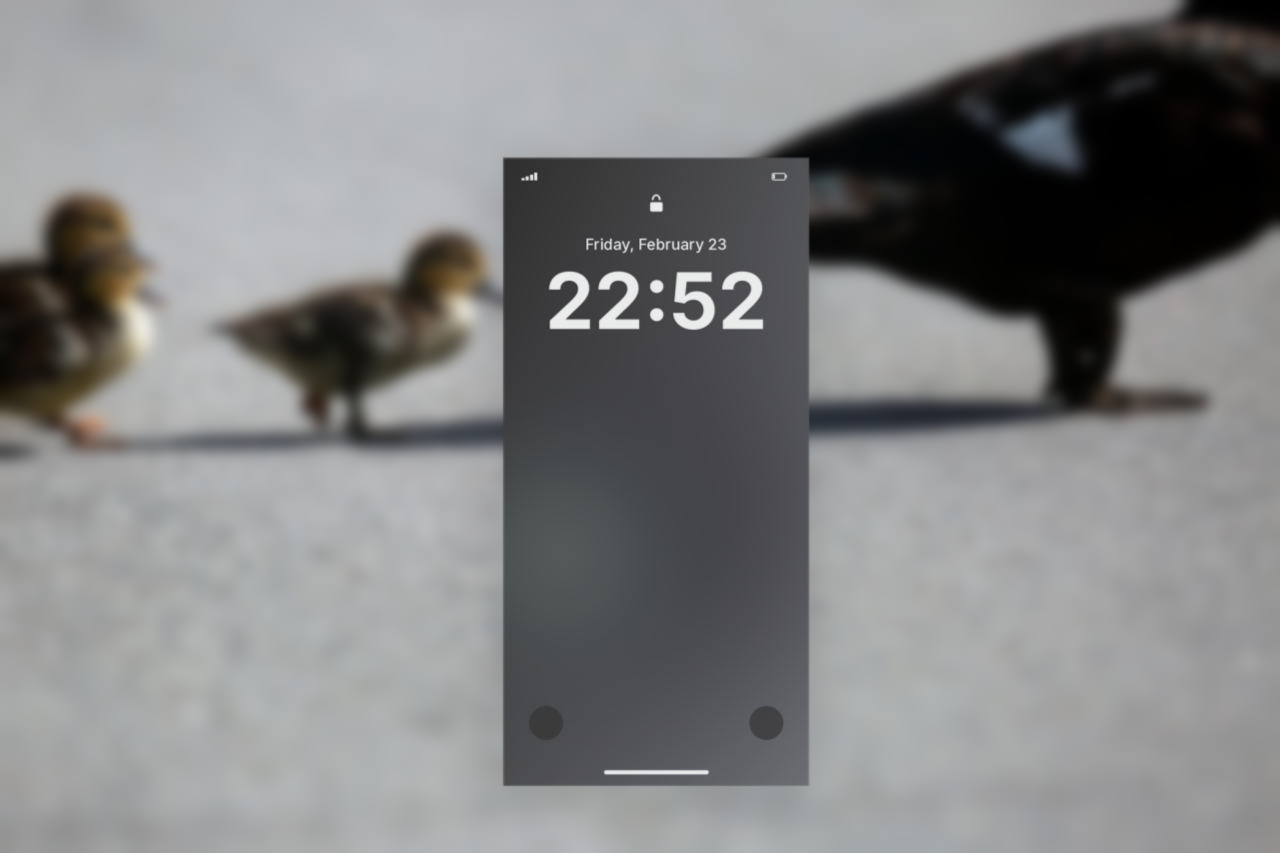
22:52
